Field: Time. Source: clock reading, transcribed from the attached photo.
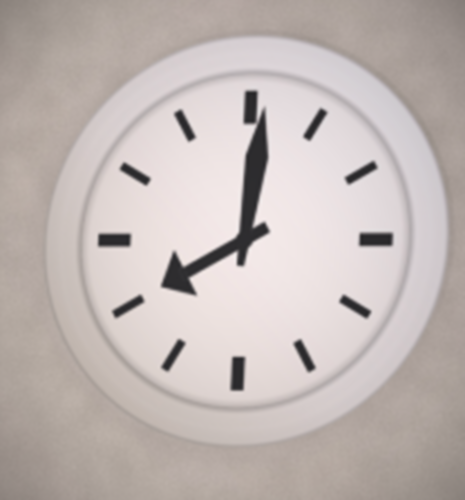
8:01
